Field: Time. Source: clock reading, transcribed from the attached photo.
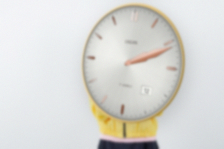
2:11
